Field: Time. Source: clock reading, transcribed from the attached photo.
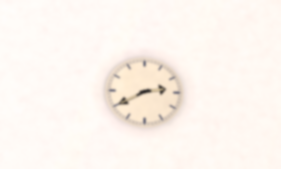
2:40
